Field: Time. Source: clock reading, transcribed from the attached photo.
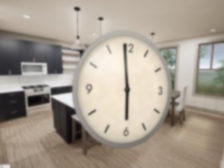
5:59
